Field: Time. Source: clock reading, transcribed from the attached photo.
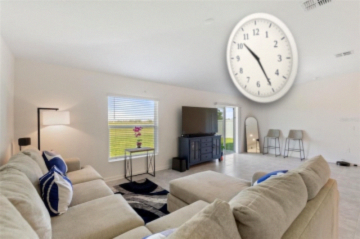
10:25
